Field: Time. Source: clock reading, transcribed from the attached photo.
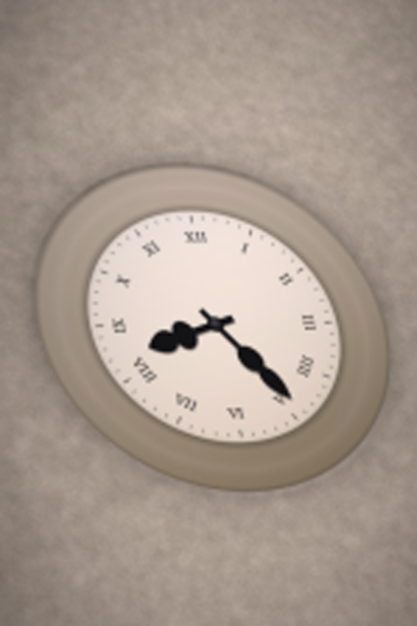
8:24
